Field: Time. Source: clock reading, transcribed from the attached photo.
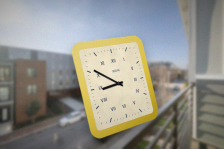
8:51
